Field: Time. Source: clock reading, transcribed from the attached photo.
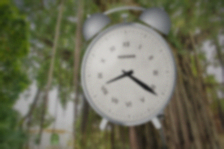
8:21
